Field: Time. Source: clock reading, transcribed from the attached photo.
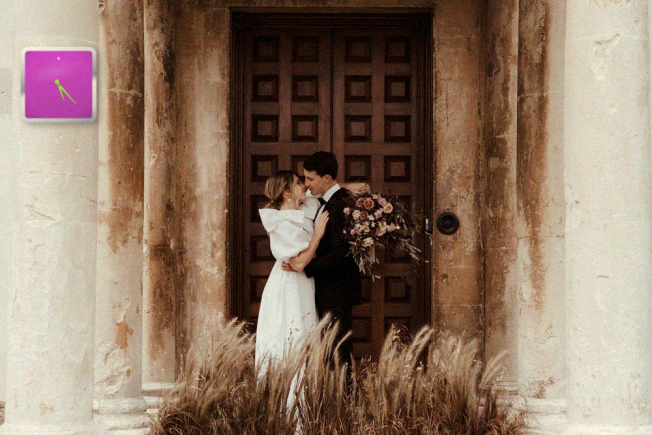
5:23
